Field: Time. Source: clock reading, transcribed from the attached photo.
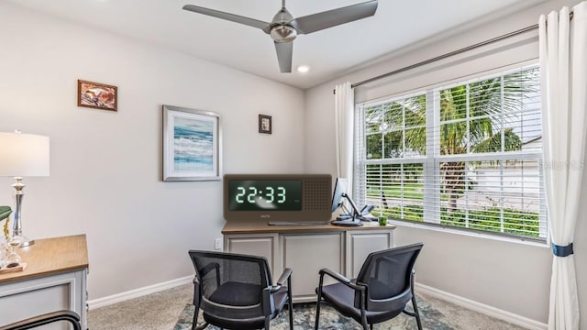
22:33
